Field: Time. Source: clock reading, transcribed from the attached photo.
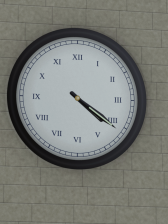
4:21
